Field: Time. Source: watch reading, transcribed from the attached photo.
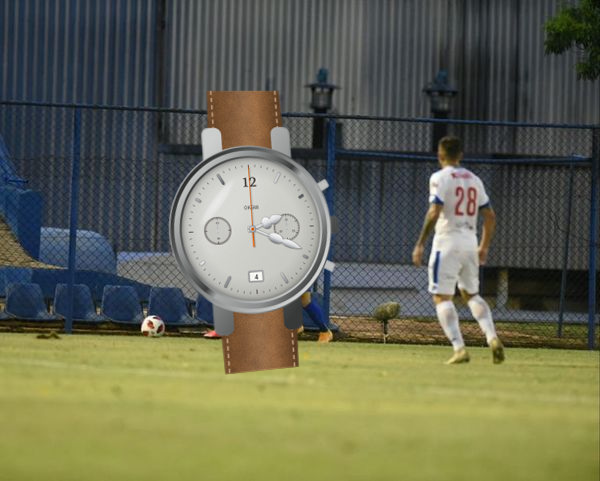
2:19
